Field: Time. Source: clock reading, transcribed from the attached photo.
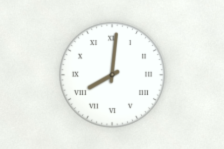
8:01
